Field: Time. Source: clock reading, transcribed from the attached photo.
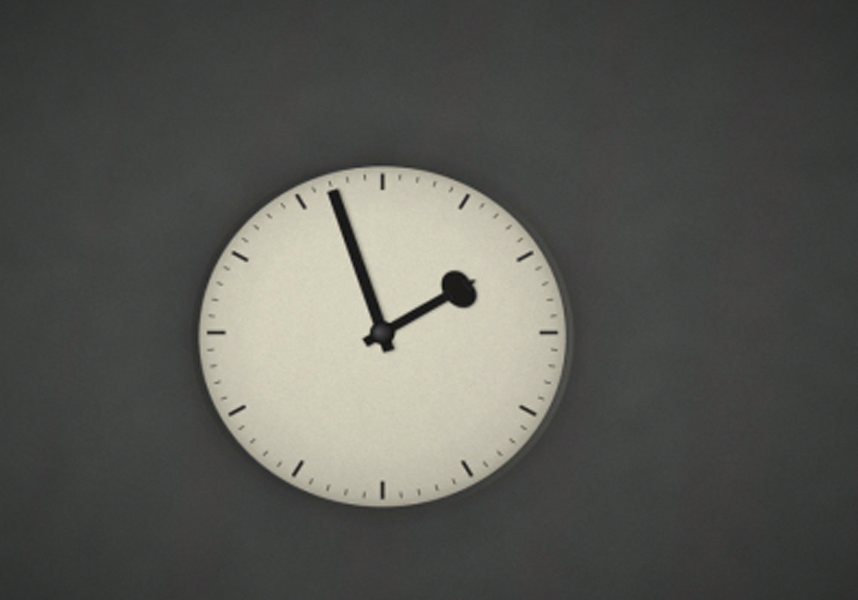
1:57
